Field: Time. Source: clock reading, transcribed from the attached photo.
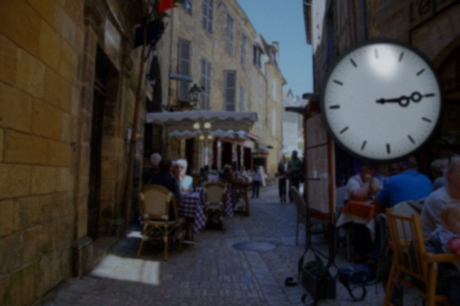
3:15
